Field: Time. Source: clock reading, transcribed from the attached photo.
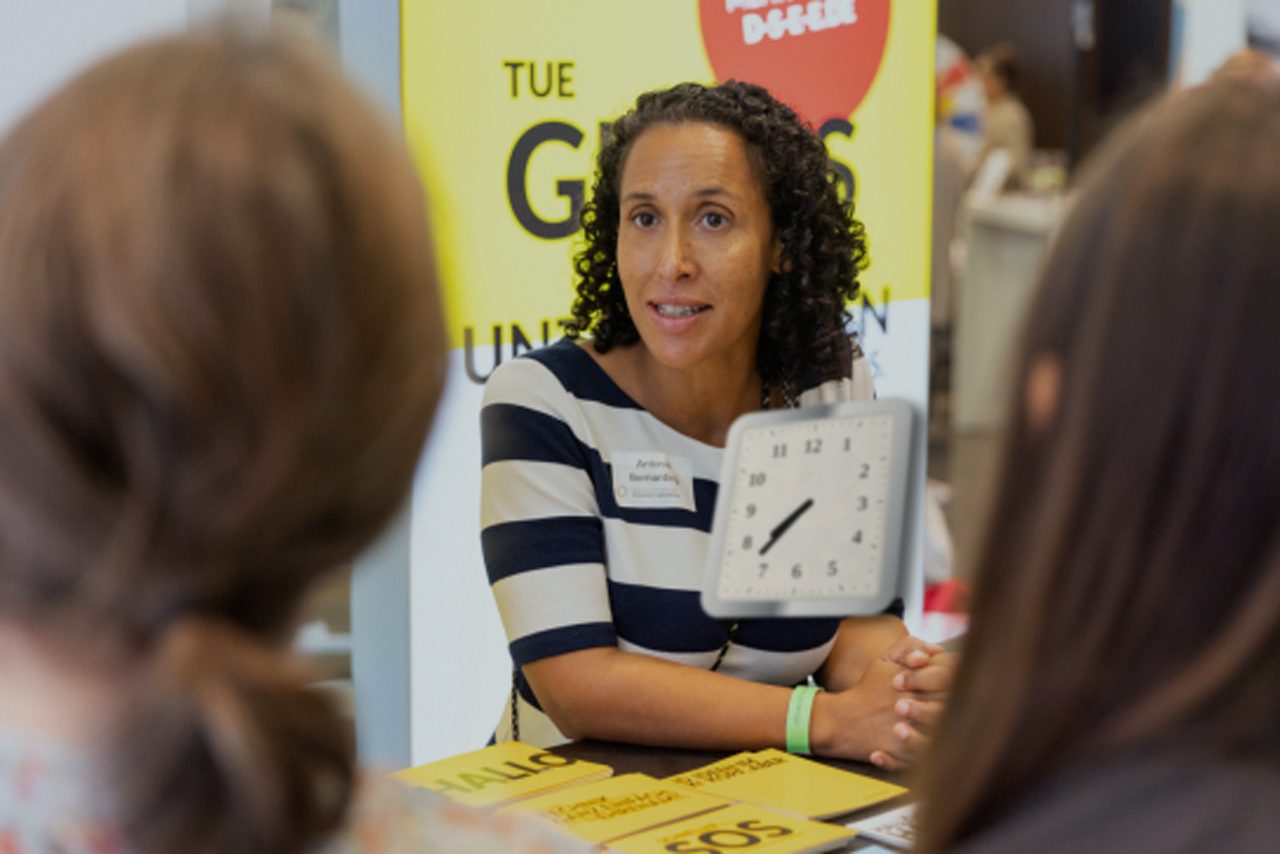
7:37
